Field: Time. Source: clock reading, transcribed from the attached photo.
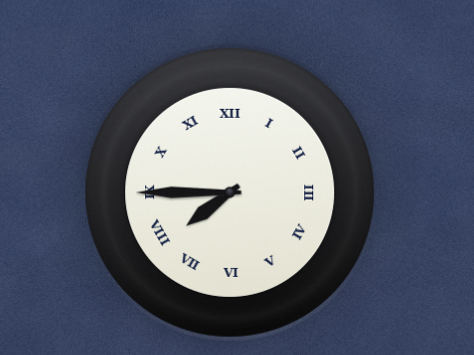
7:45
